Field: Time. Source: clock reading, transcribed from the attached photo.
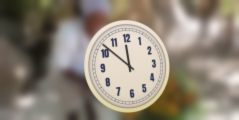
11:52
